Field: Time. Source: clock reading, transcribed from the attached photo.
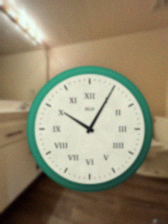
10:05
